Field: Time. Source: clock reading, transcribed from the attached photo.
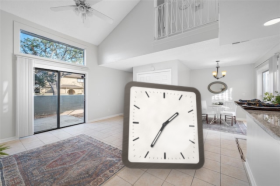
1:35
